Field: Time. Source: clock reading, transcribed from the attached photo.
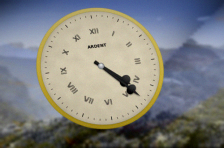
4:23
